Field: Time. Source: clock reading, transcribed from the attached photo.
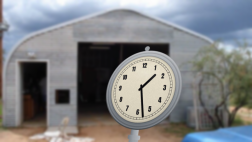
1:28
